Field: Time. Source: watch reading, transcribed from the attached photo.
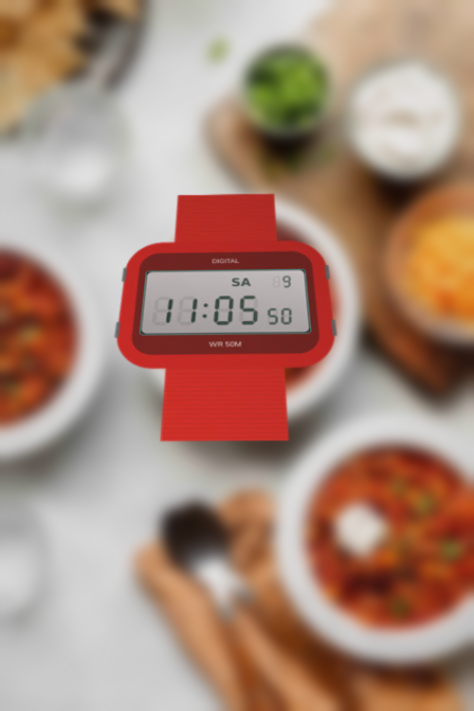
11:05:50
